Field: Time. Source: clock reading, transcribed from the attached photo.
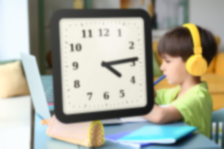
4:14
